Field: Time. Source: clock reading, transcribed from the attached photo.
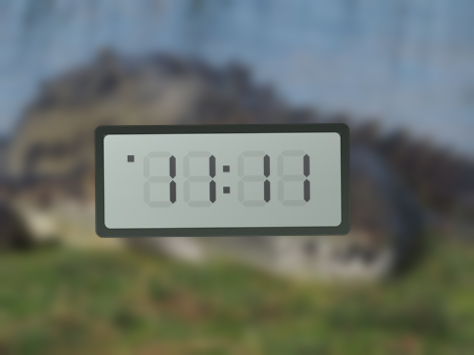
11:11
